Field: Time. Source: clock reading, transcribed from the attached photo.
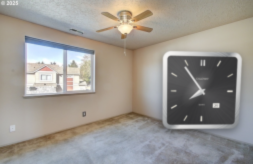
7:54
